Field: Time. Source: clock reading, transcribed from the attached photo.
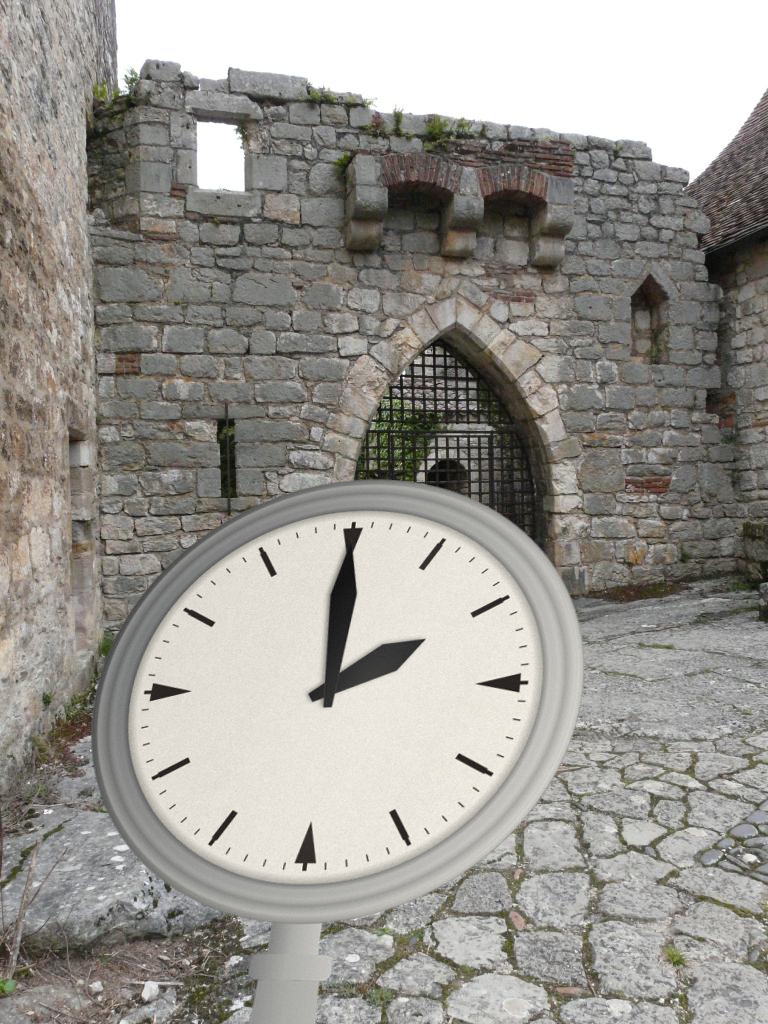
2:00
